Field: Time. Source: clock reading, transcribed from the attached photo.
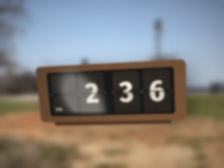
2:36
